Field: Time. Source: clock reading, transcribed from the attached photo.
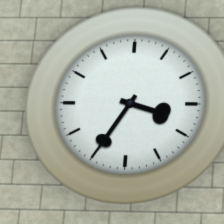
3:35
